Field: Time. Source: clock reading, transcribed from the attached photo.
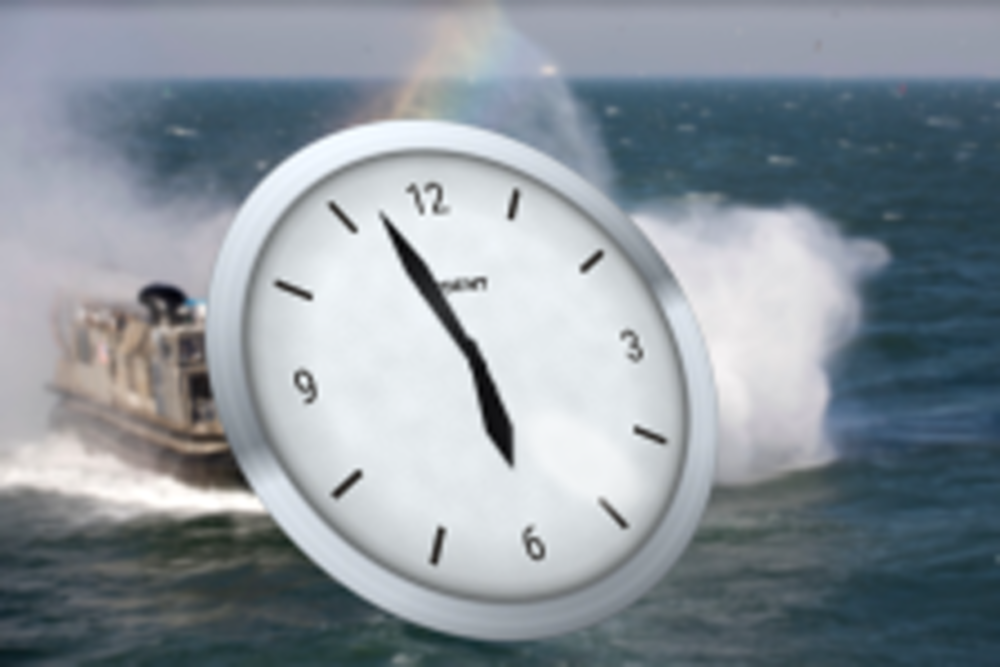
5:57
